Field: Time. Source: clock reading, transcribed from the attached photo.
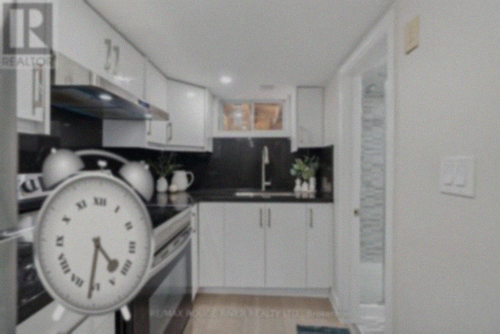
4:31
